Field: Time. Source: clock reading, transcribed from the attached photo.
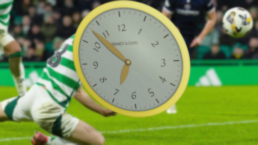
6:53
